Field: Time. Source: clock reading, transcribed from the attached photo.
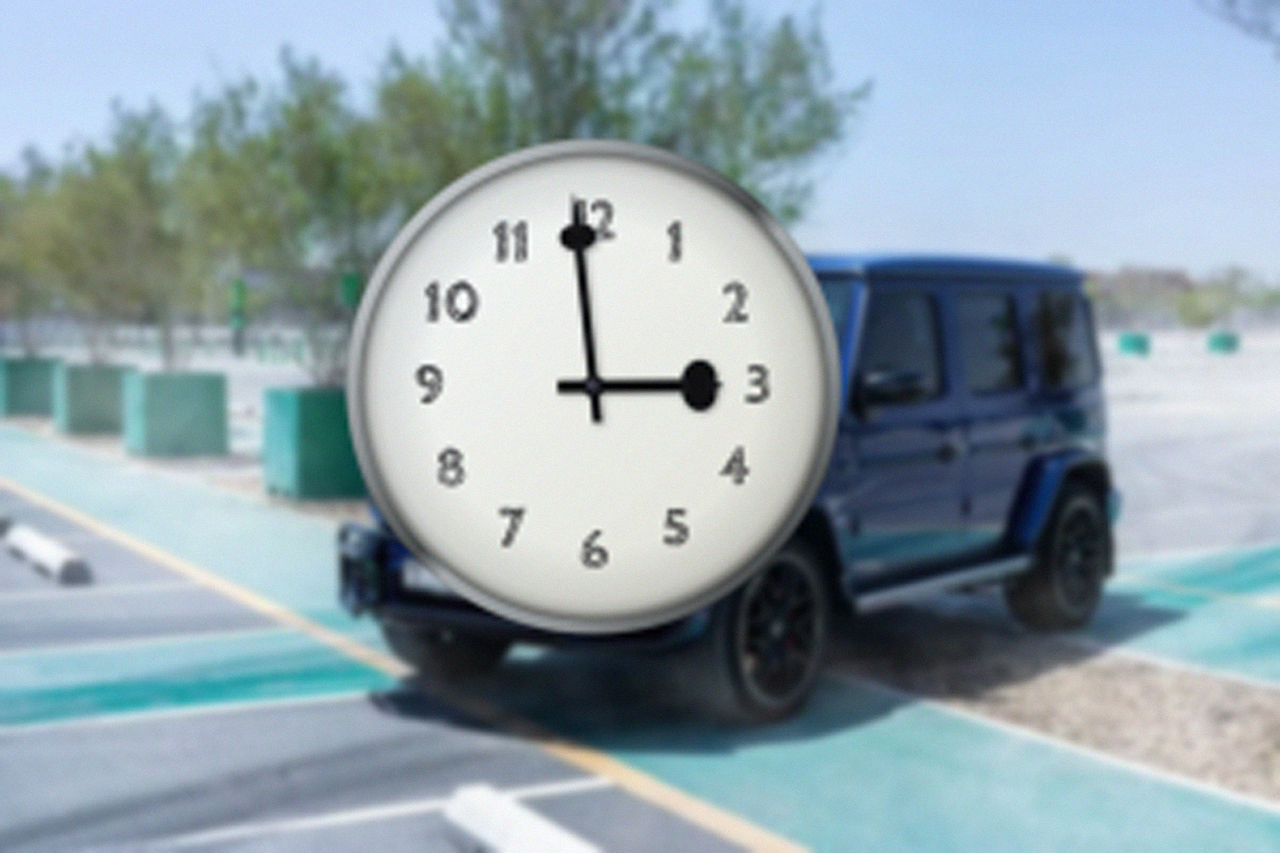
2:59
